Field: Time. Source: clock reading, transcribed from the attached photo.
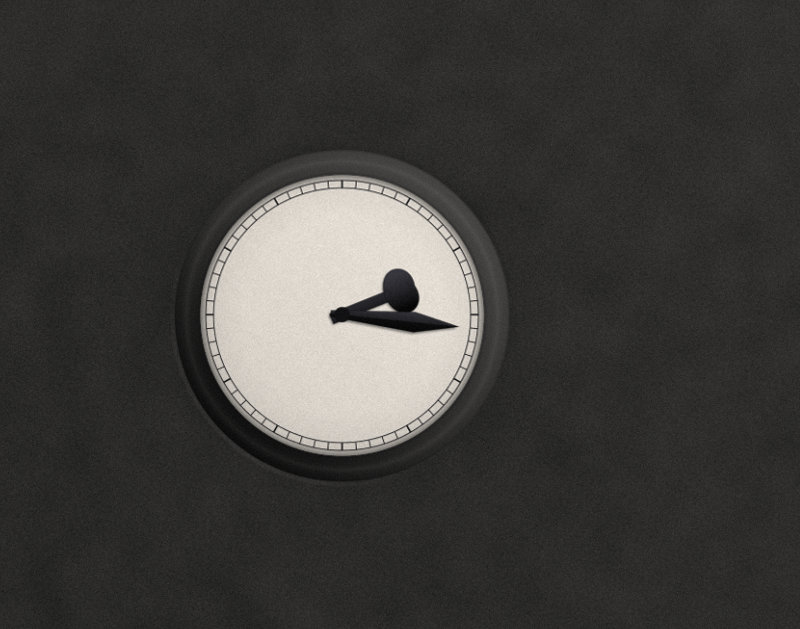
2:16
